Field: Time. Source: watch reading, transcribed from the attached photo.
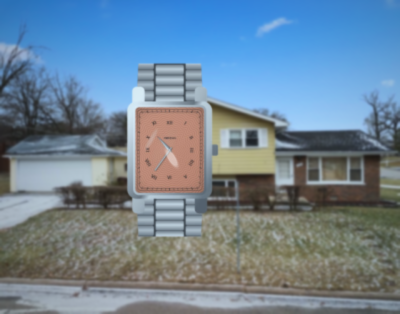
10:36
